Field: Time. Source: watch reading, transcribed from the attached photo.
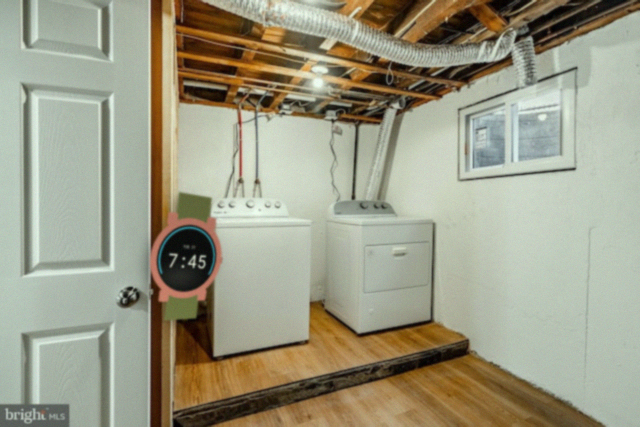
7:45
